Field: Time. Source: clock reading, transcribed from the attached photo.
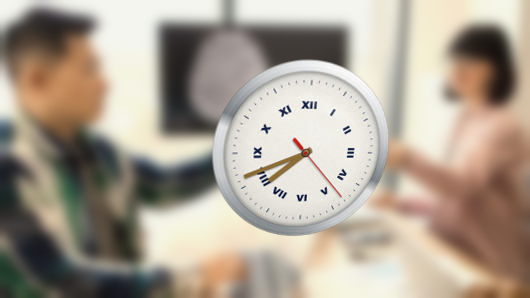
7:41:23
